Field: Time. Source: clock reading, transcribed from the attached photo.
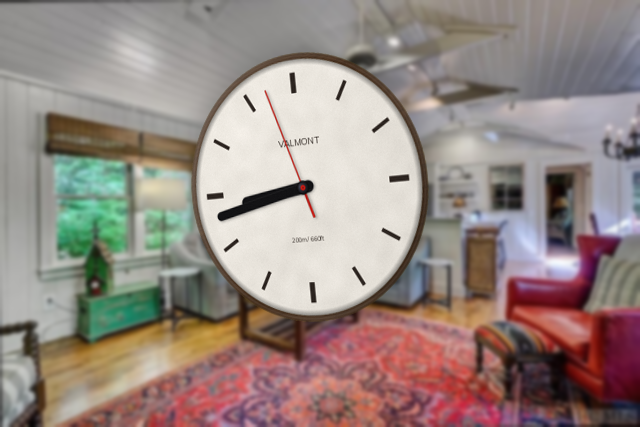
8:42:57
